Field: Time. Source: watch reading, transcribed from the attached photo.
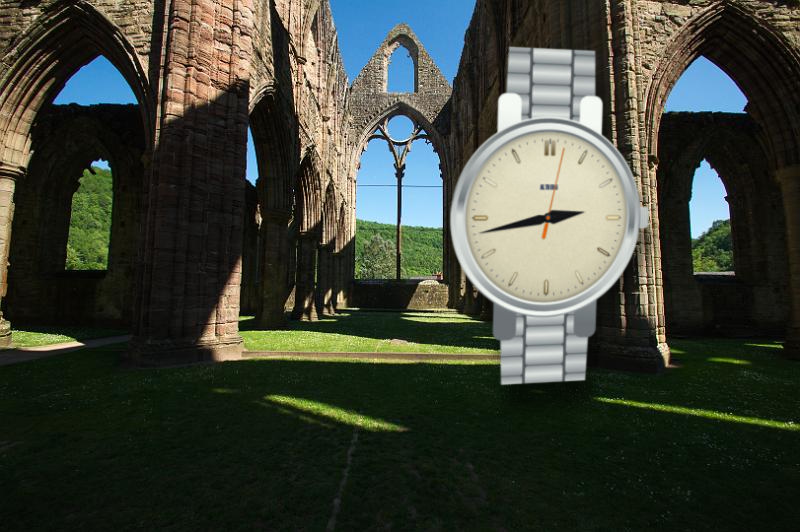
2:43:02
